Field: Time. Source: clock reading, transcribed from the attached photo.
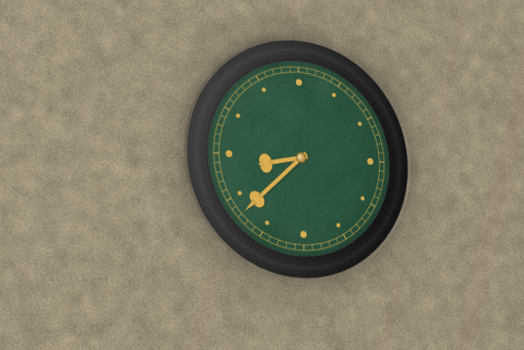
8:38
